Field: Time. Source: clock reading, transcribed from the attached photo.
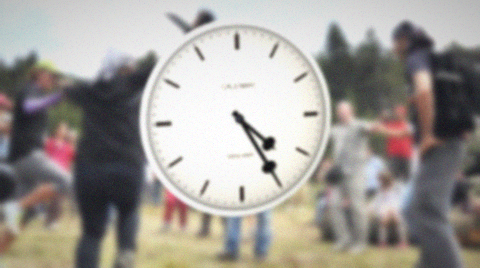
4:25
